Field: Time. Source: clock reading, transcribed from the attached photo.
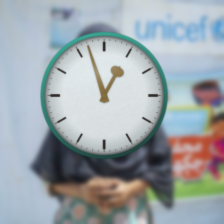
12:57
